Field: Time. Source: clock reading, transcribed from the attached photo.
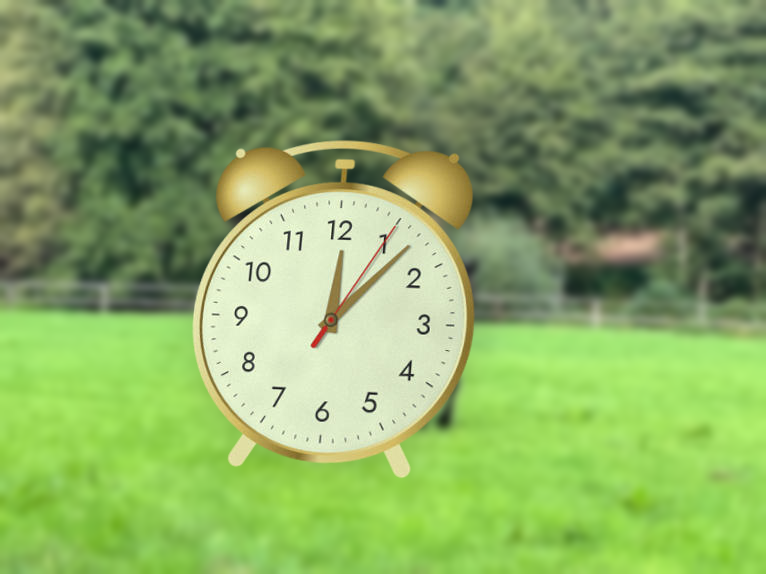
12:07:05
